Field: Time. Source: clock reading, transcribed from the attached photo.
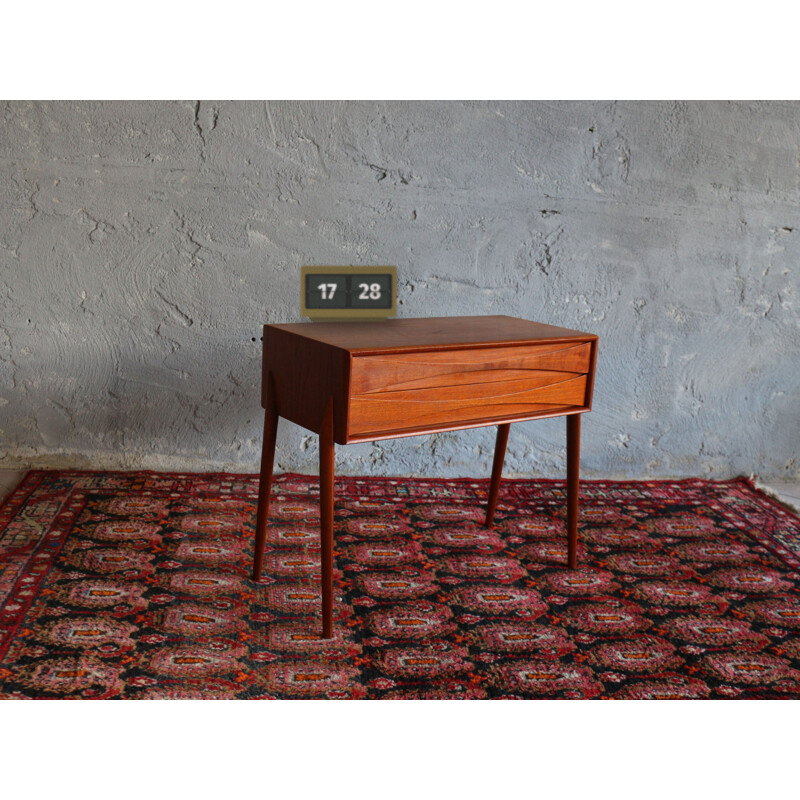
17:28
